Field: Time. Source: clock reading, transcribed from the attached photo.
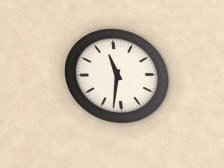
11:32
